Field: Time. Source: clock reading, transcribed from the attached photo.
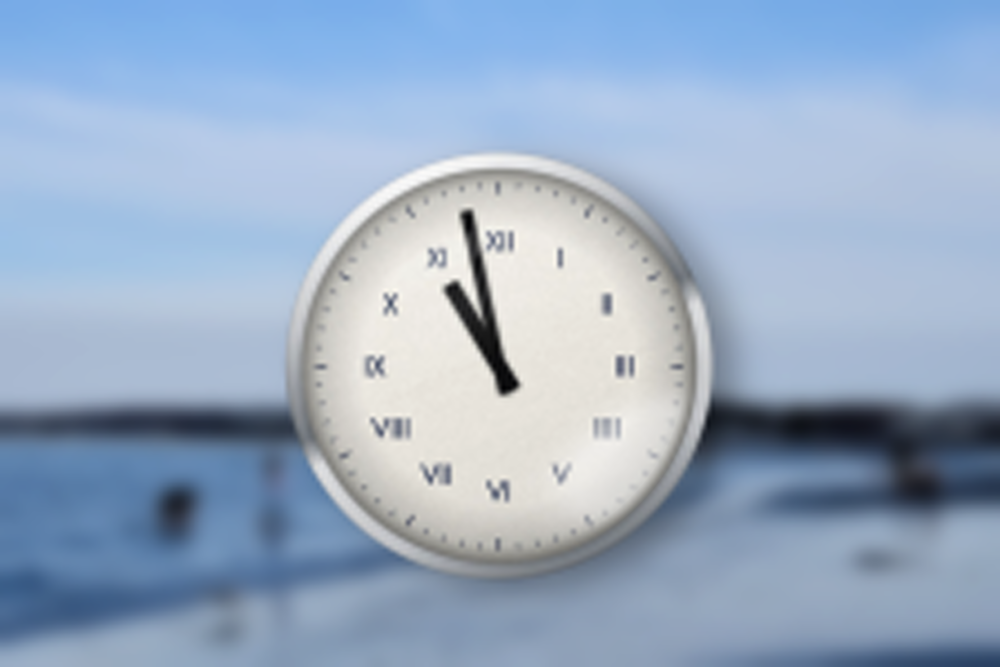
10:58
